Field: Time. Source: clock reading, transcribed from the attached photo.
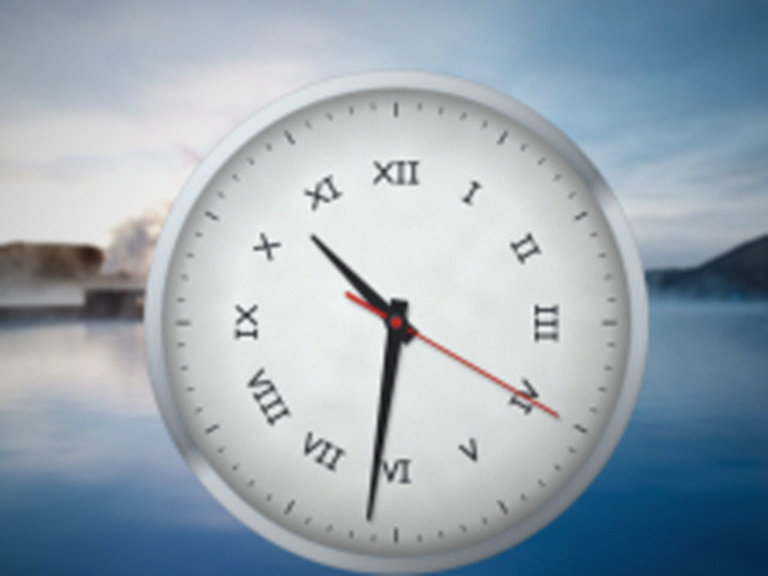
10:31:20
